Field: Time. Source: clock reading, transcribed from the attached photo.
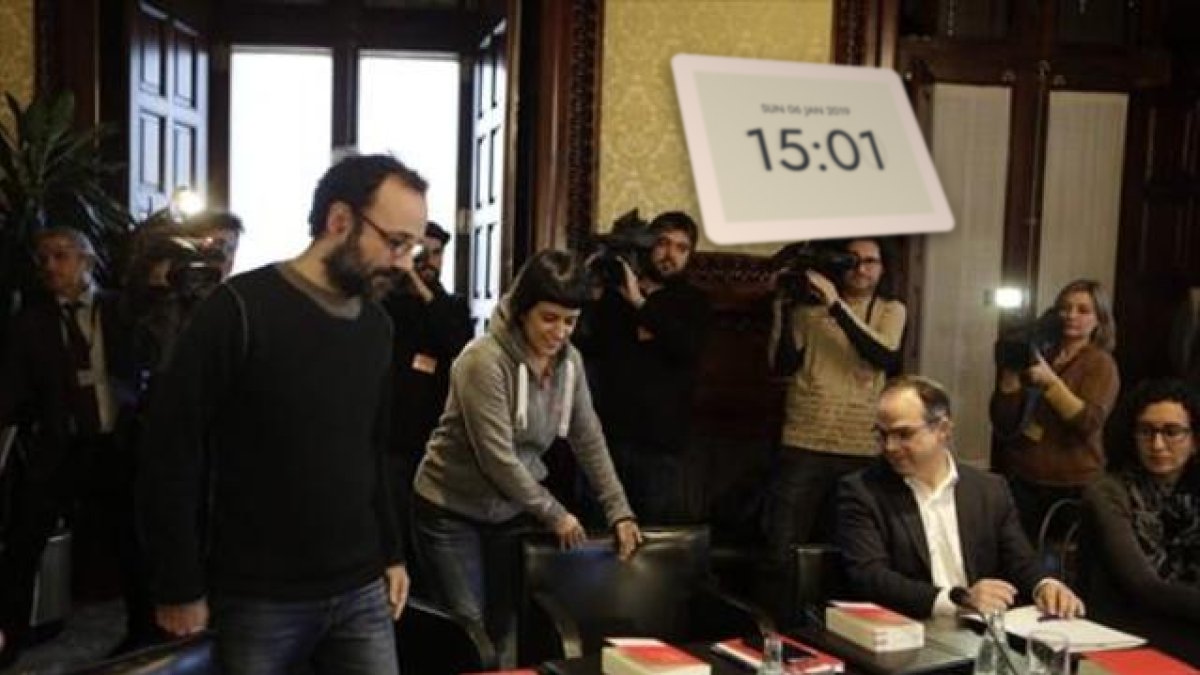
15:01
